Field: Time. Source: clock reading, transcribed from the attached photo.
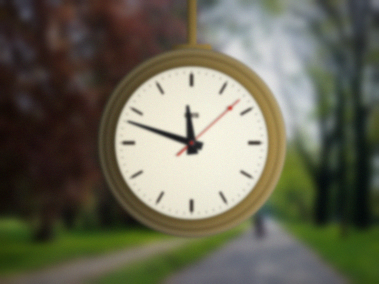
11:48:08
